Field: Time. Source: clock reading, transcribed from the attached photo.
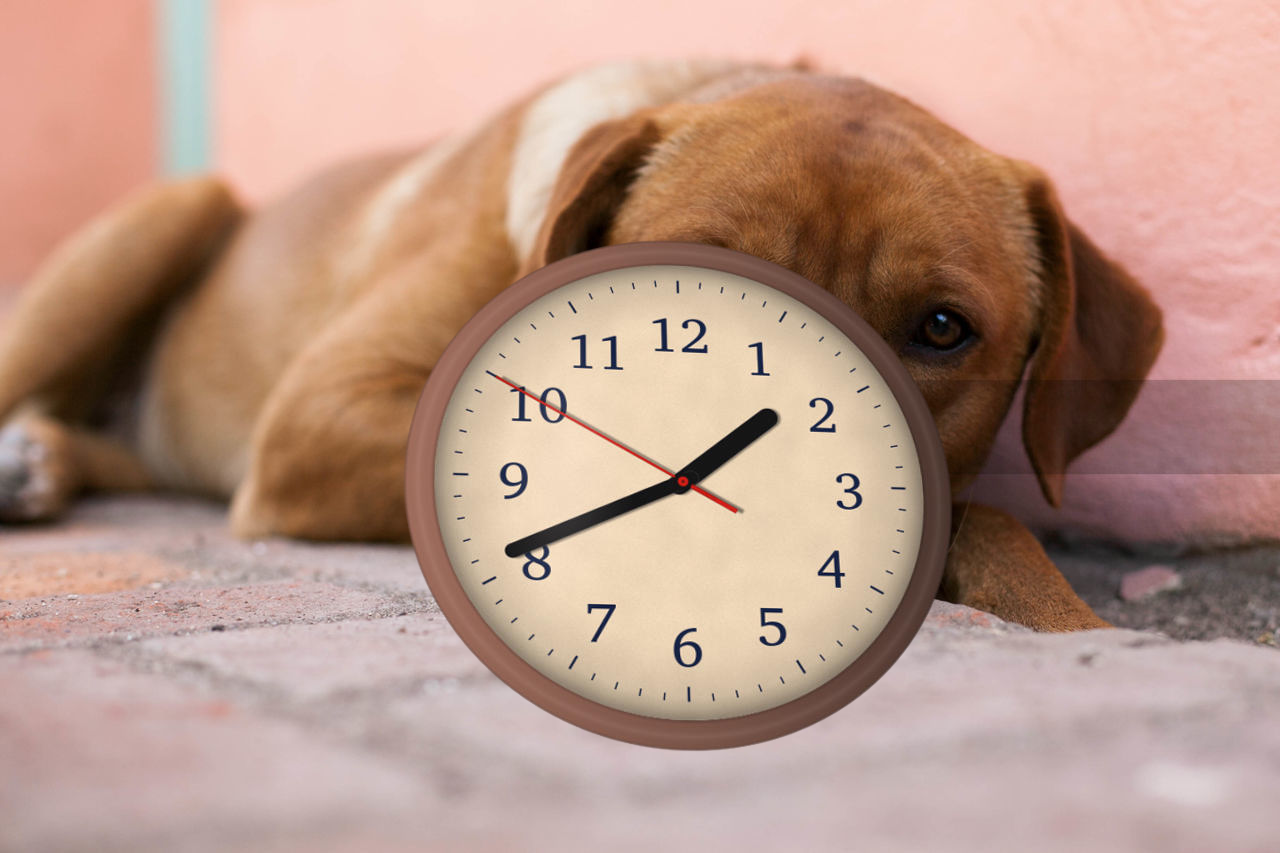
1:40:50
